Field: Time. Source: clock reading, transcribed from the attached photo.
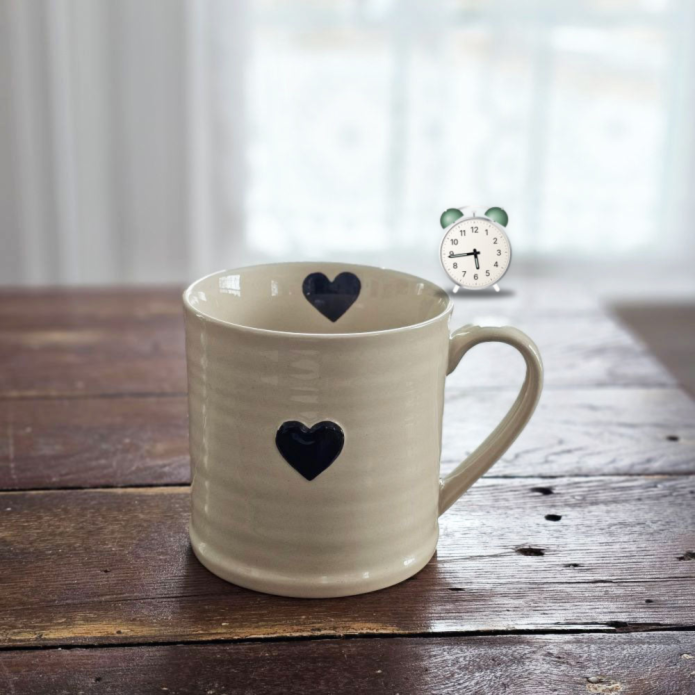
5:44
